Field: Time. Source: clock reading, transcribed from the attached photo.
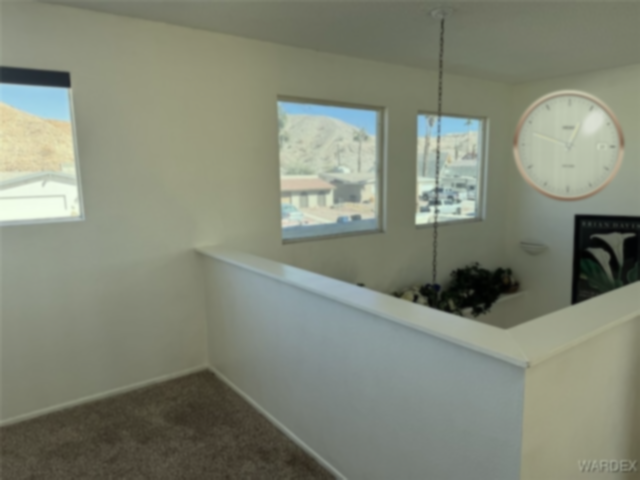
12:48
